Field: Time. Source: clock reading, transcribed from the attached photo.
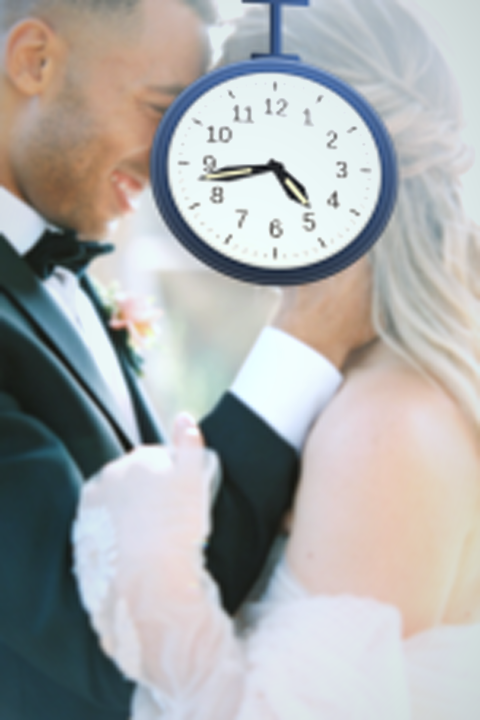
4:43
